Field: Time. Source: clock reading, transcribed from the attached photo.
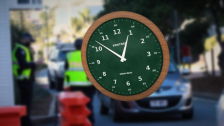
12:52
